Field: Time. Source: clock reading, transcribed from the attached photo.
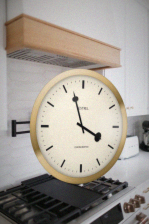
3:57
